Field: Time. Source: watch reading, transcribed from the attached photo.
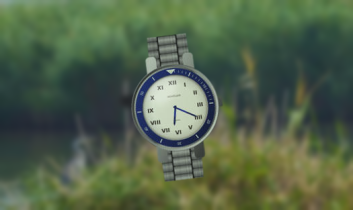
6:20
